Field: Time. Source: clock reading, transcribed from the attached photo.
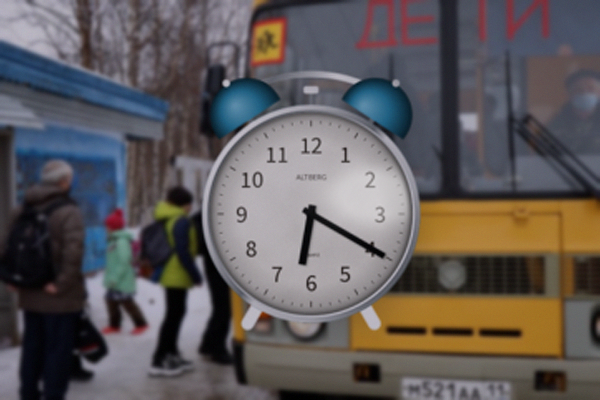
6:20
